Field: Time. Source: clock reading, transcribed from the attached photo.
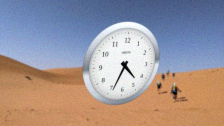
4:34
